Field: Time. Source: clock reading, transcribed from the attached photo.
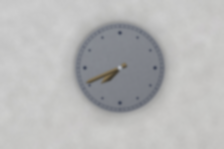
7:41
